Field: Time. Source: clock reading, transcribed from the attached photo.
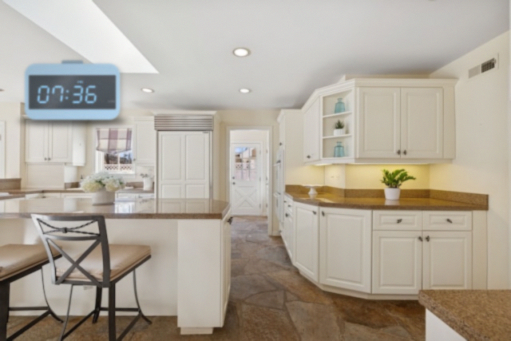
7:36
